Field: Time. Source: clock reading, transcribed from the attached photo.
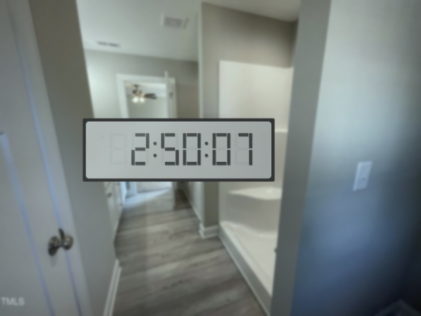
2:50:07
